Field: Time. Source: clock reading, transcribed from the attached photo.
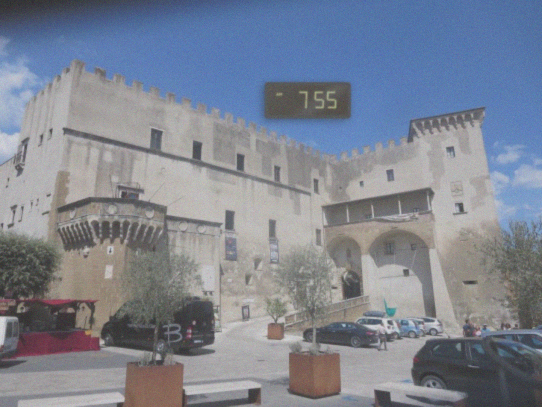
7:55
